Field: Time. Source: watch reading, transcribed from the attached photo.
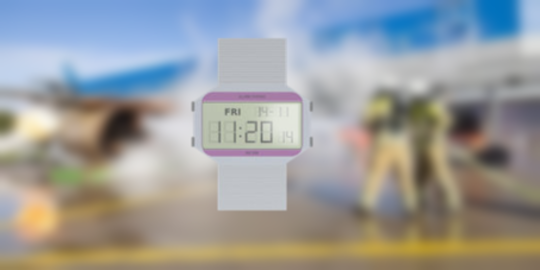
11:20:14
